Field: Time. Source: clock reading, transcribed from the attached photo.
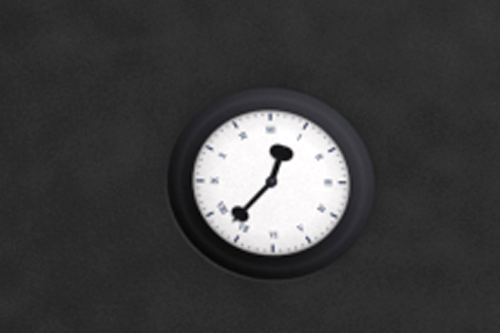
12:37
